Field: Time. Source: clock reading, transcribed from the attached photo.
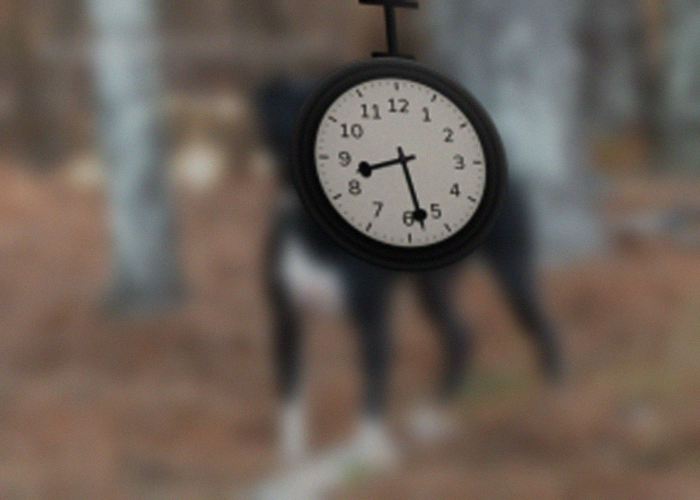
8:28
